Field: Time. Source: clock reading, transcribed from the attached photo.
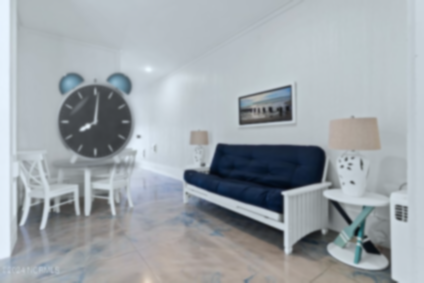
8:01
